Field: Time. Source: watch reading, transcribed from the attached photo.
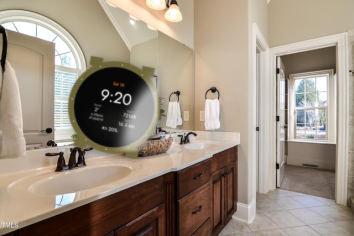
9:20
